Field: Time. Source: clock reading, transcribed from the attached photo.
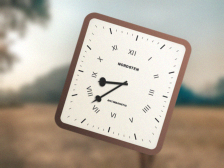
8:37
